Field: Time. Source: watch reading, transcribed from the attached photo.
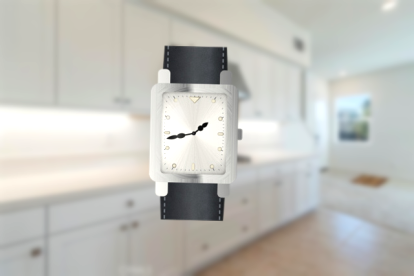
1:43
